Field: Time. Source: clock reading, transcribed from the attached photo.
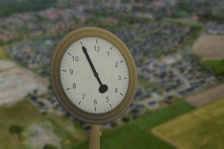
4:55
